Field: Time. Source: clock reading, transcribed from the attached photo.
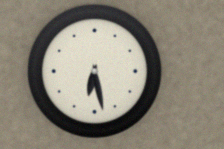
6:28
